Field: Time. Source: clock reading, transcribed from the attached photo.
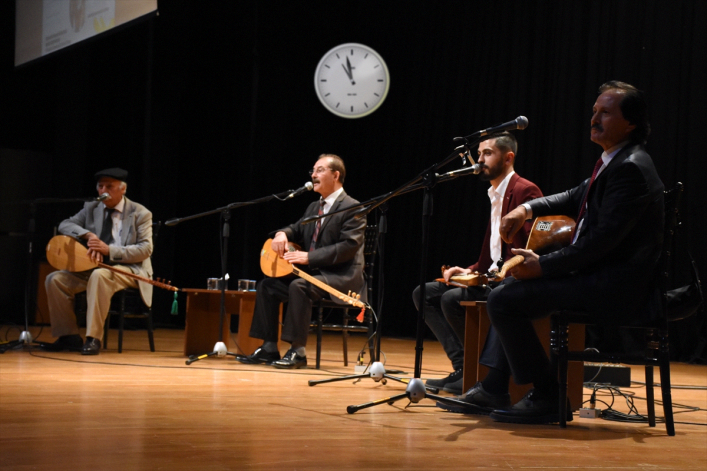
10:58
